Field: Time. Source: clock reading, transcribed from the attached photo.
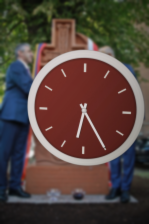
6:25
